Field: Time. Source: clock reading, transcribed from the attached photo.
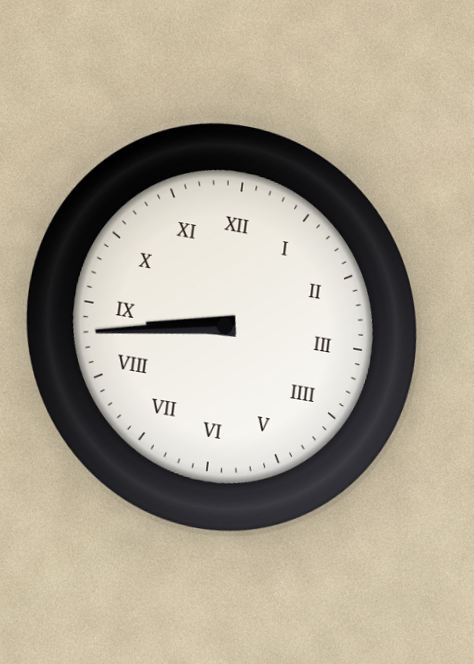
8:43
